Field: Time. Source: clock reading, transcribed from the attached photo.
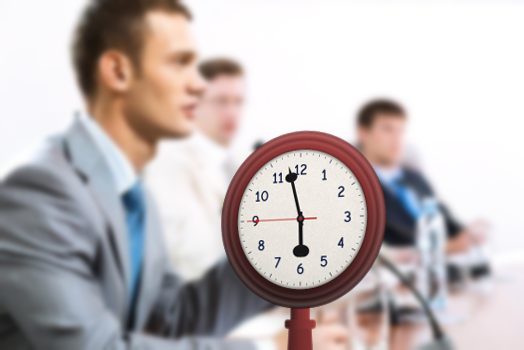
5:57:45
